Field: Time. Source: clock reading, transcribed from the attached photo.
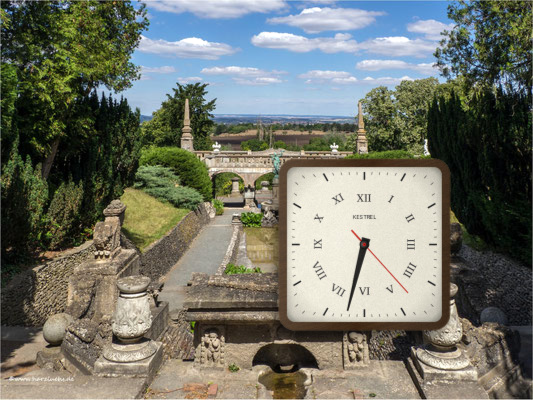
6:32:23
